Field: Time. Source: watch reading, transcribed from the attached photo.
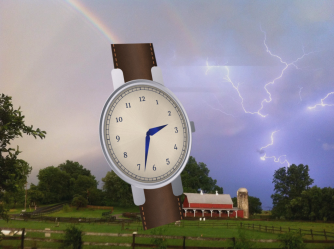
2:33
